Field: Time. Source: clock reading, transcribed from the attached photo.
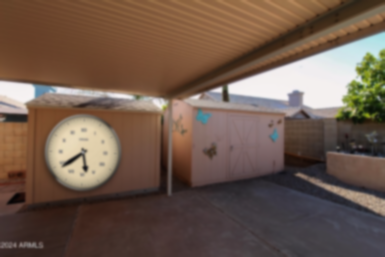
5:39
